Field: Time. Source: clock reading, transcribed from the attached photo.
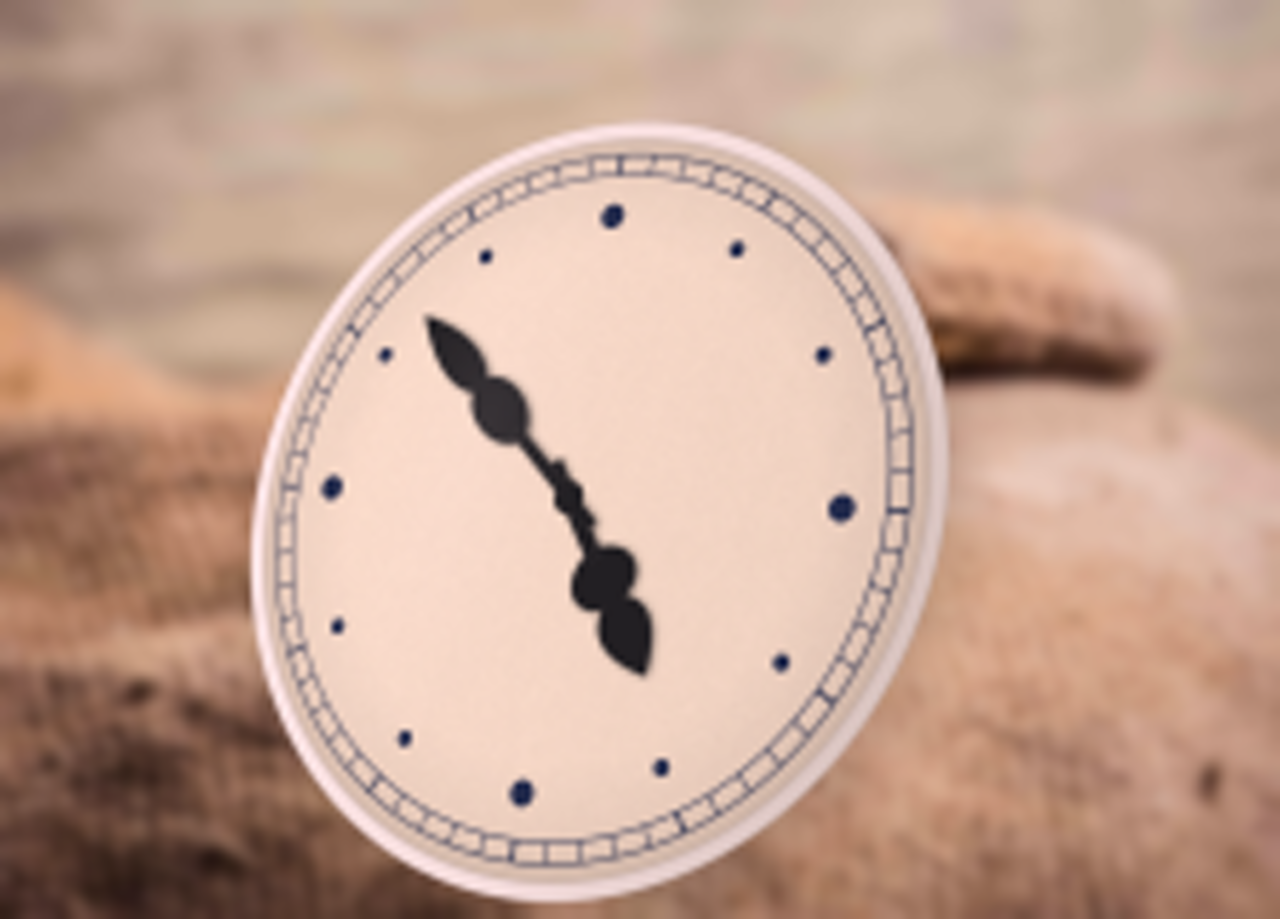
4:52
